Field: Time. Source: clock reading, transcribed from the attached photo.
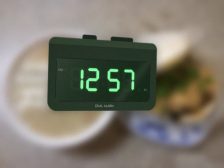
12:57
